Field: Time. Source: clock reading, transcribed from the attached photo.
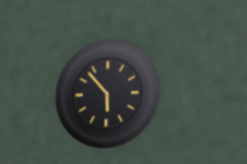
5:53
